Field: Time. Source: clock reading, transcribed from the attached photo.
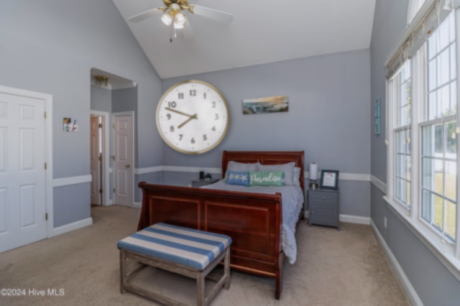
7:48
